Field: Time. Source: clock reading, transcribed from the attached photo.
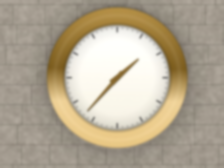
1:37
